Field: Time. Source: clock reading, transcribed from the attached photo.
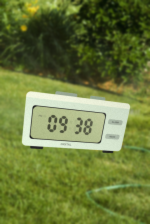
9:38
